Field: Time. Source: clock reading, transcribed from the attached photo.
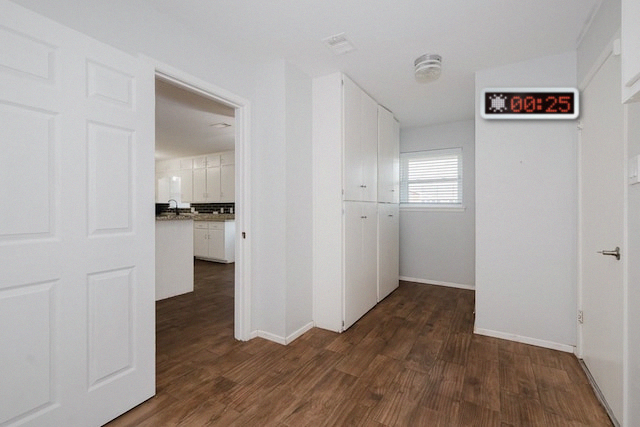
0:25
